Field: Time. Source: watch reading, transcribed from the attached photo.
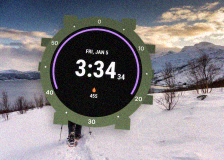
3:34:34
